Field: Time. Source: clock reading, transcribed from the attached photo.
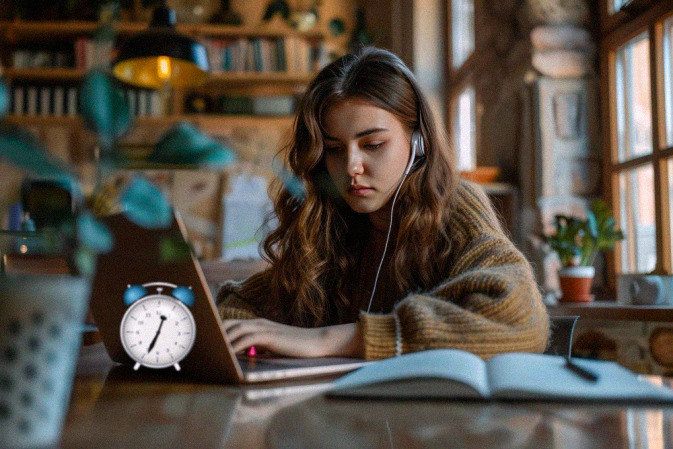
12:34
